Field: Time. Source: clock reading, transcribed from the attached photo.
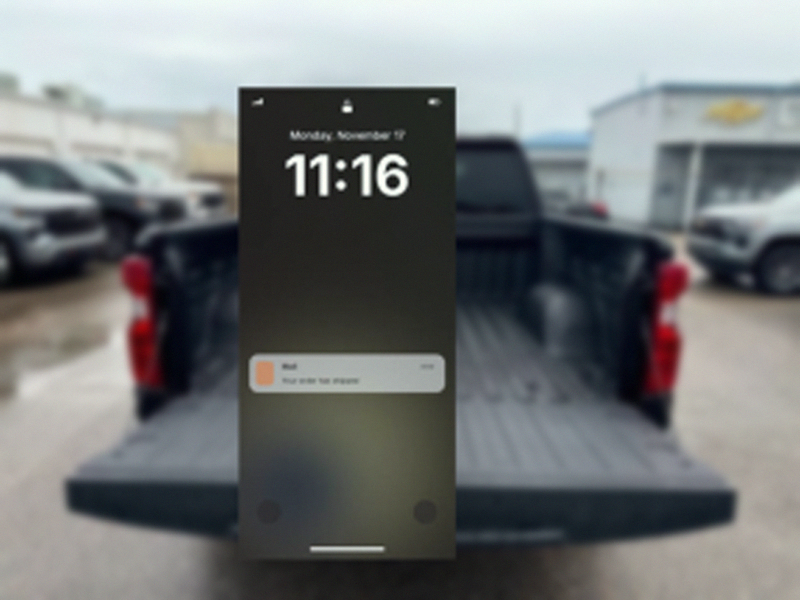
11:16
